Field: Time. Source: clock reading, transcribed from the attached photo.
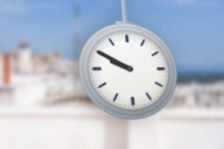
9:50
